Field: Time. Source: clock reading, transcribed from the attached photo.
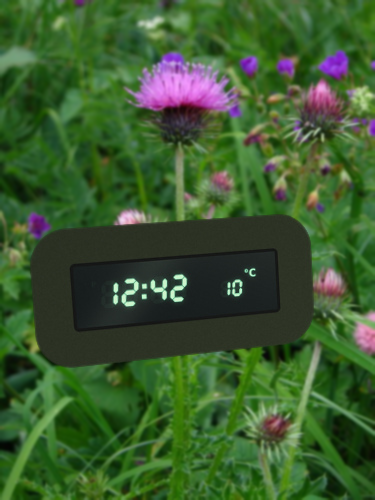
12:42
